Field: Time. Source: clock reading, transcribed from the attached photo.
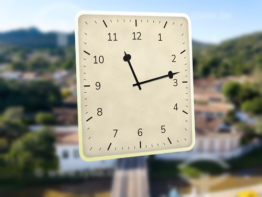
11:13
